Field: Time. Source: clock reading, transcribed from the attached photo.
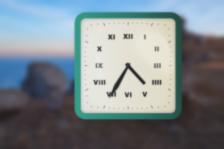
4:35
